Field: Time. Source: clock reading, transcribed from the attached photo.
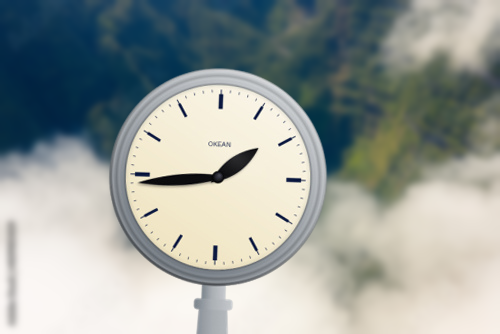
1:44
